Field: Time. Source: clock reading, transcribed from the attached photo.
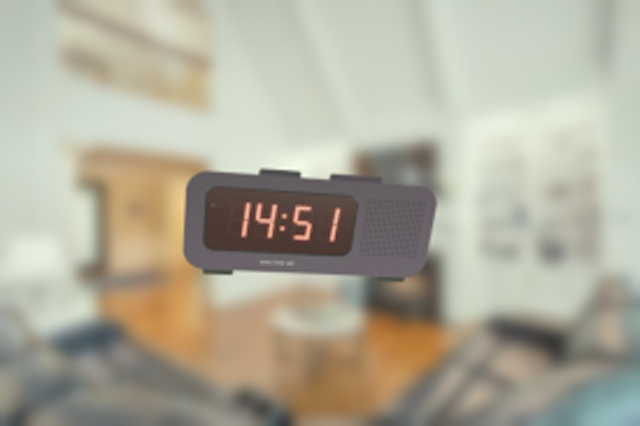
14:51
